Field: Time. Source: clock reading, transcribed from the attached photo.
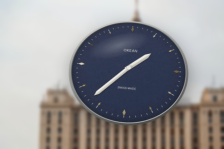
1:37
